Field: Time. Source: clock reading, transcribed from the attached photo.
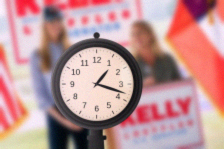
1:18
